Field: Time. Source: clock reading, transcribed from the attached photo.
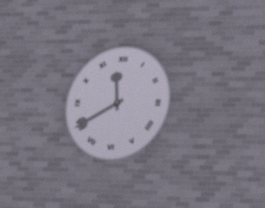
11:40
